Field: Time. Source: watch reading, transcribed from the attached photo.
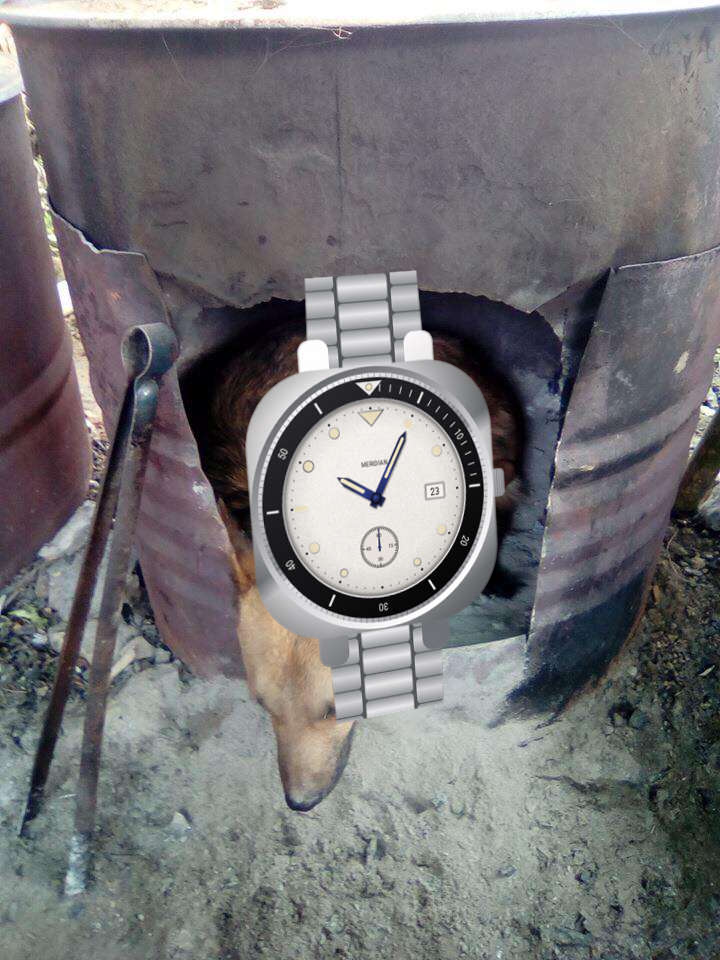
10:05
